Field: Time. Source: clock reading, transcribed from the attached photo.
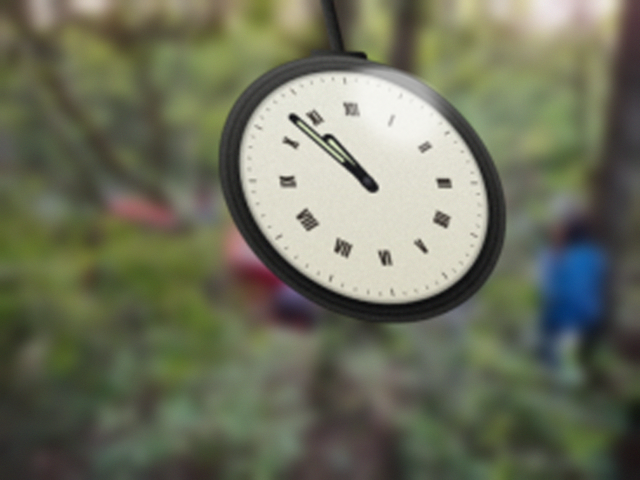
10:53
